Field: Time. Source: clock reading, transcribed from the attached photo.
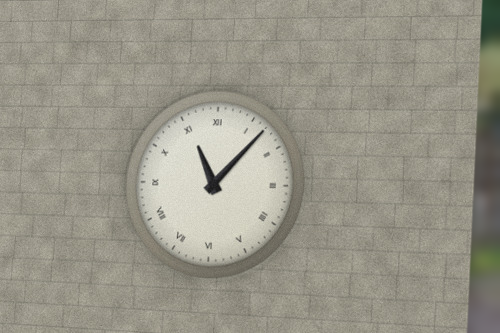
11:07
